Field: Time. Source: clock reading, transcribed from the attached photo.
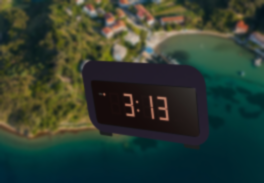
3:13
